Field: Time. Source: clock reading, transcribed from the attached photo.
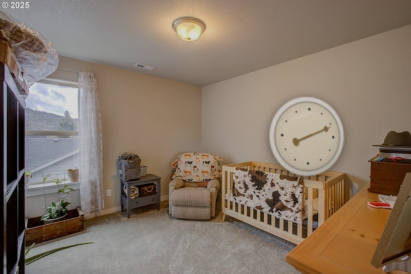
8:11
